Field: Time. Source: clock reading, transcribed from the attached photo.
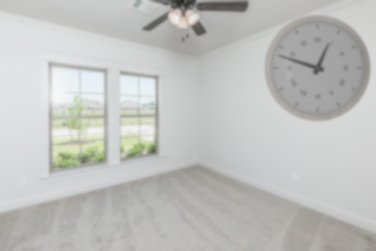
12:48
